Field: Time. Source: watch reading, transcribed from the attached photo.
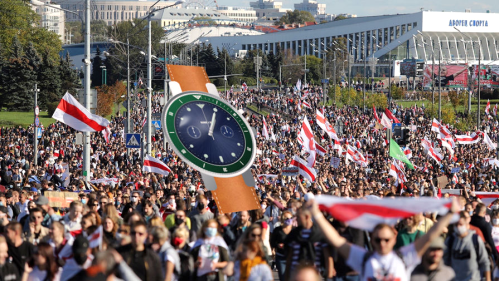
1:05
